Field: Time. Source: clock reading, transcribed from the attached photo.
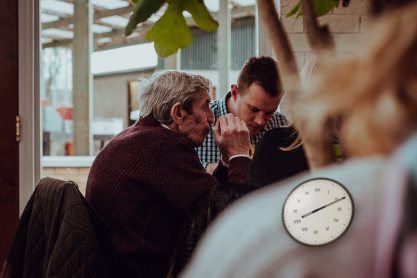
8:11
